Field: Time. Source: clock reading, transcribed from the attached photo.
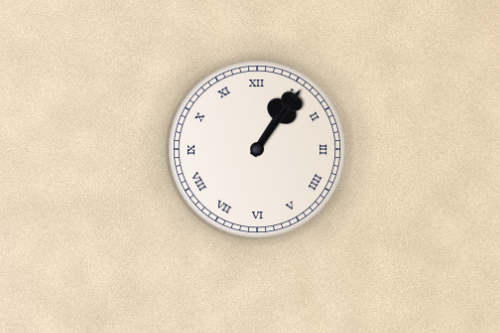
1:06
